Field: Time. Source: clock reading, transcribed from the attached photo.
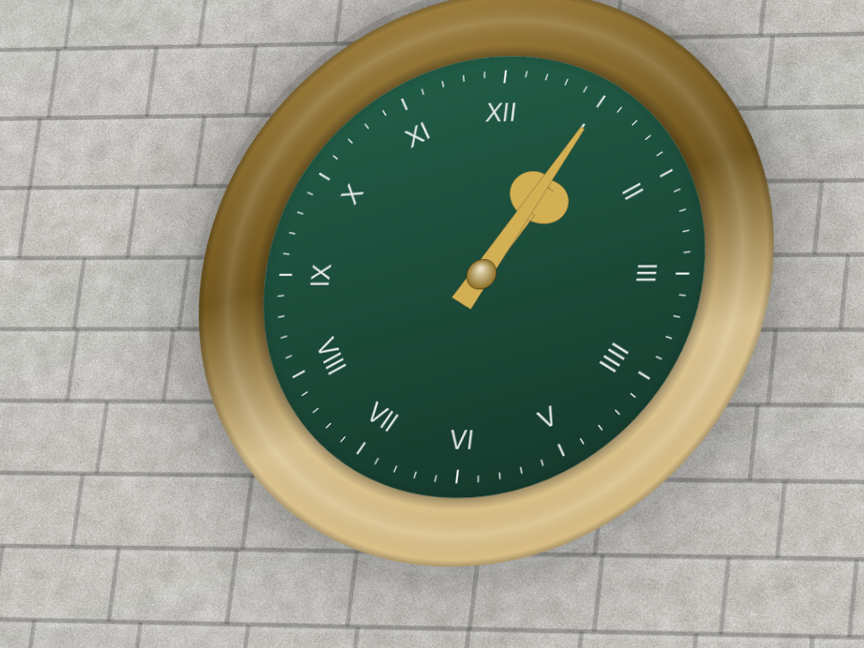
1:05
